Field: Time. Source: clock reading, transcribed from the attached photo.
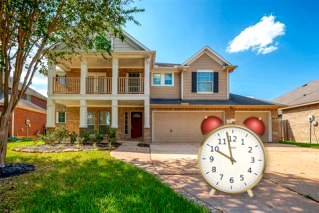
9:58
